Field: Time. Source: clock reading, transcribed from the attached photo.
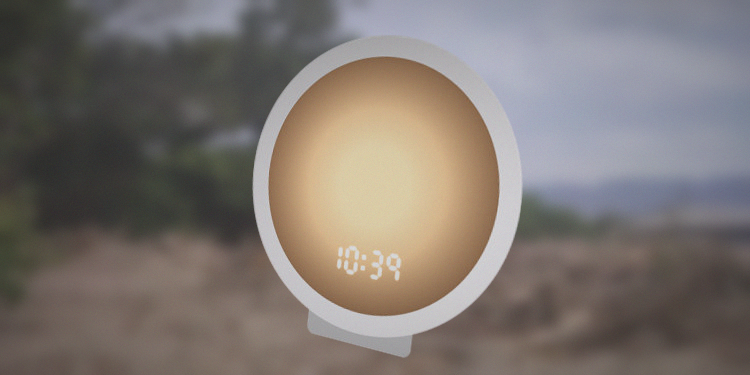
10:39
